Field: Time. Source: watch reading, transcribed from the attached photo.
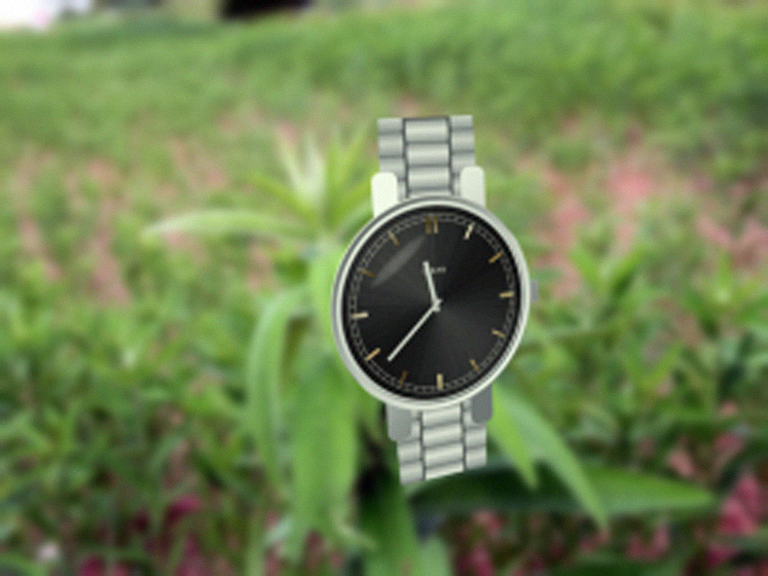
11:38
